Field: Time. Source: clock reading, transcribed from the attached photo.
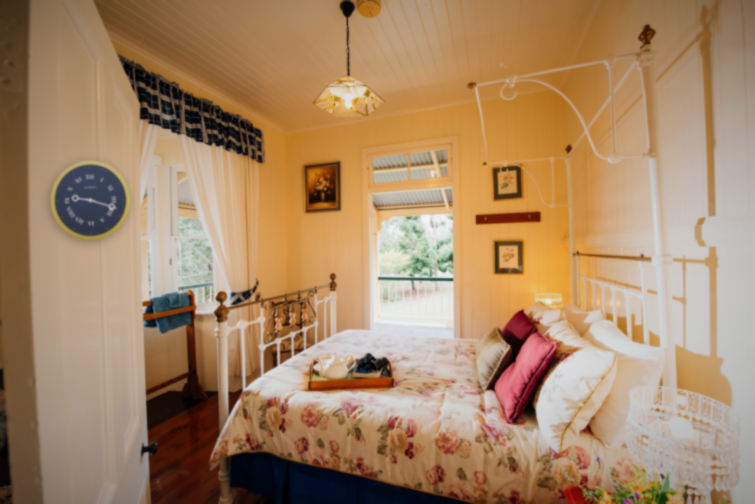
9:18
